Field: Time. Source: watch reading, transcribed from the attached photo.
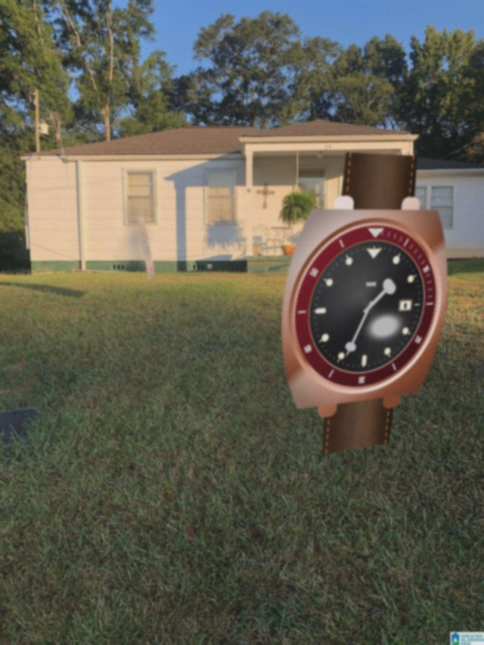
1:34
